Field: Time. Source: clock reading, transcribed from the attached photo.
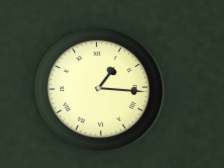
1:16
